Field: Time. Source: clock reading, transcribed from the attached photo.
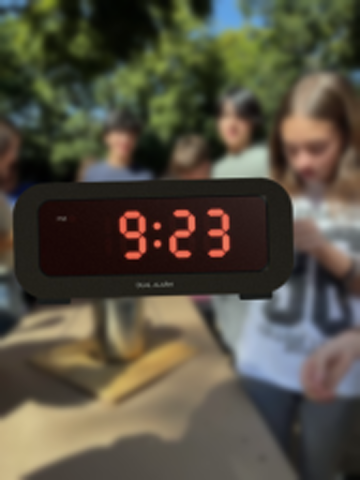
9:23
